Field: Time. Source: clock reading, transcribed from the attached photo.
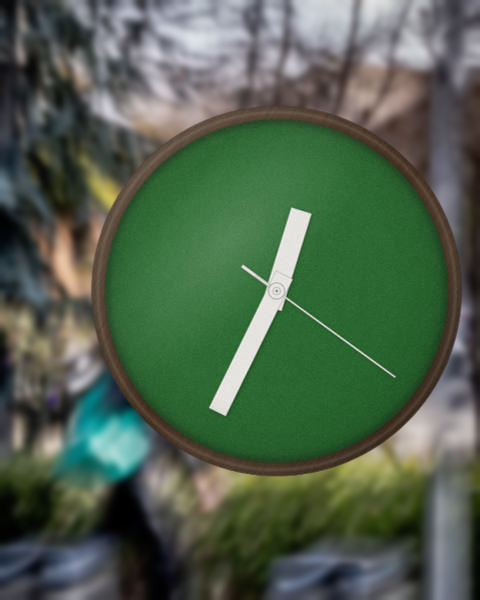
12:34:21
